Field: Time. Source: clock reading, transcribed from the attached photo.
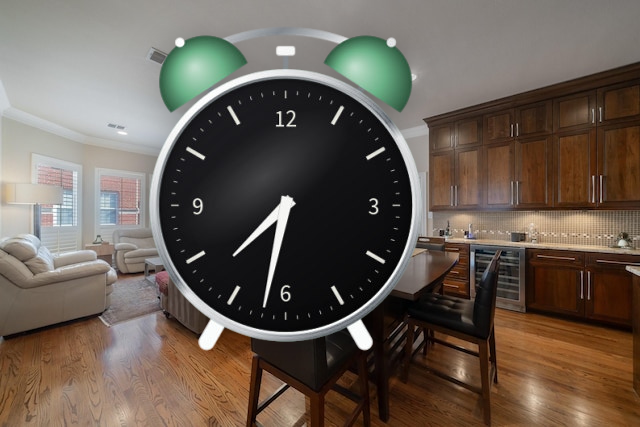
7:32
